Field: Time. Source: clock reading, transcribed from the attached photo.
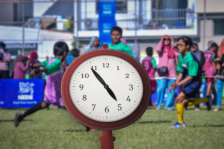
4:54
